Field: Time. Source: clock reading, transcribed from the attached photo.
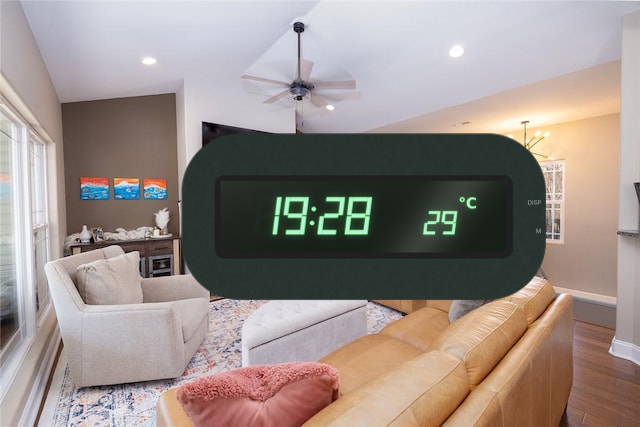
19:28
